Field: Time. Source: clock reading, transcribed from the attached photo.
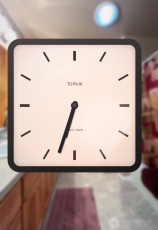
6:33
